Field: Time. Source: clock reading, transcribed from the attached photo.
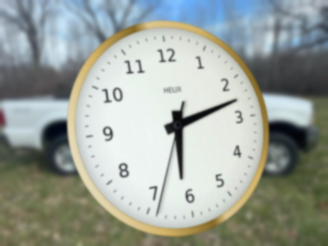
6:12:34
